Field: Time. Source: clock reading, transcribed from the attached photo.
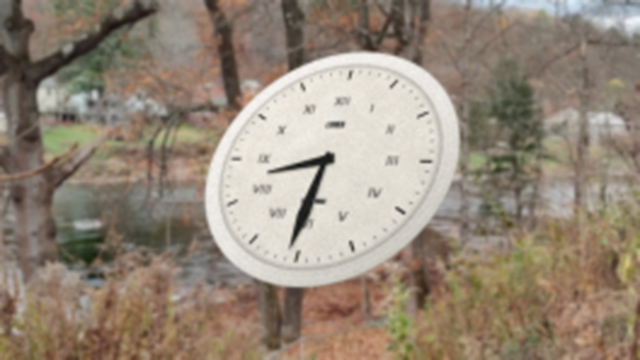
8:31
